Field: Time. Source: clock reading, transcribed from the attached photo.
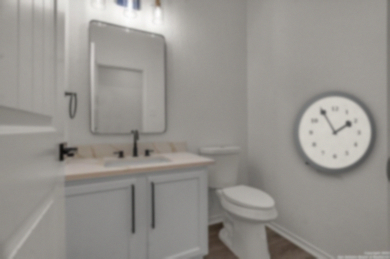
1:55
